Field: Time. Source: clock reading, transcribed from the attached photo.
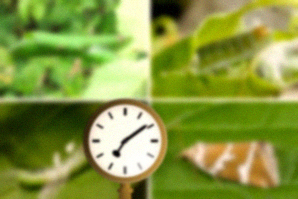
7:09
